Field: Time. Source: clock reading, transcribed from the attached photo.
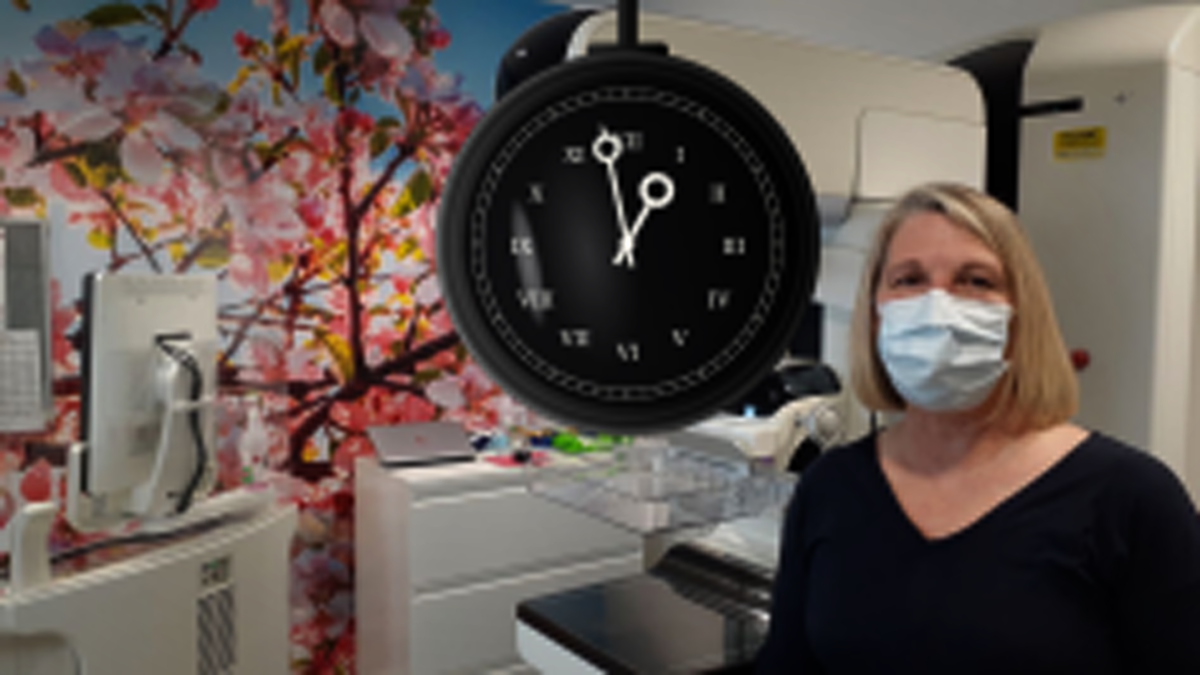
12:58
